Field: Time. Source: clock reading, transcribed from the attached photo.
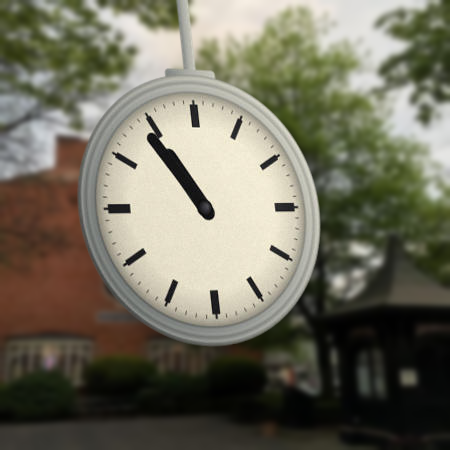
10:54
